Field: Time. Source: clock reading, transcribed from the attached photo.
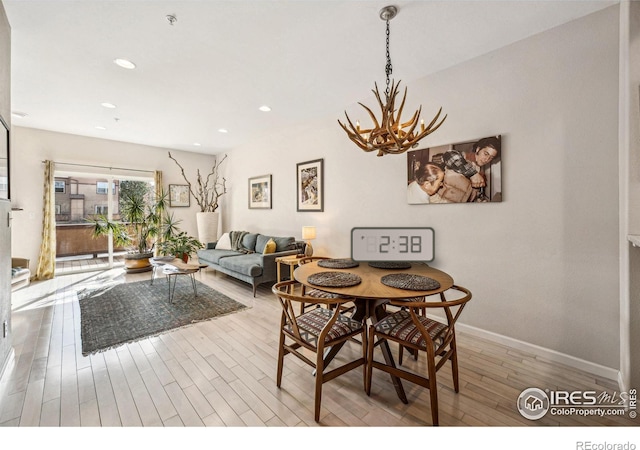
2:38
